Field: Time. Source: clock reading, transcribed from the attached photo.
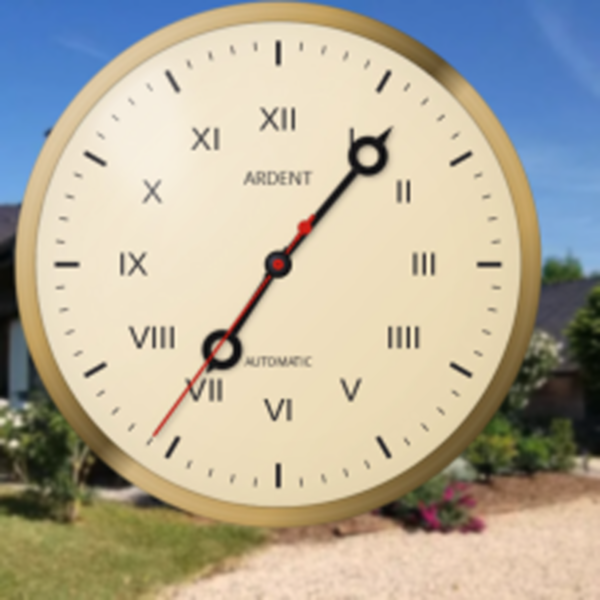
7:06:36
